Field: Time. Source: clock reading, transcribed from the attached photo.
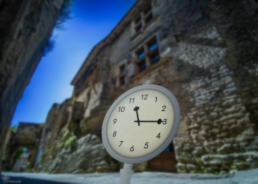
11:15
